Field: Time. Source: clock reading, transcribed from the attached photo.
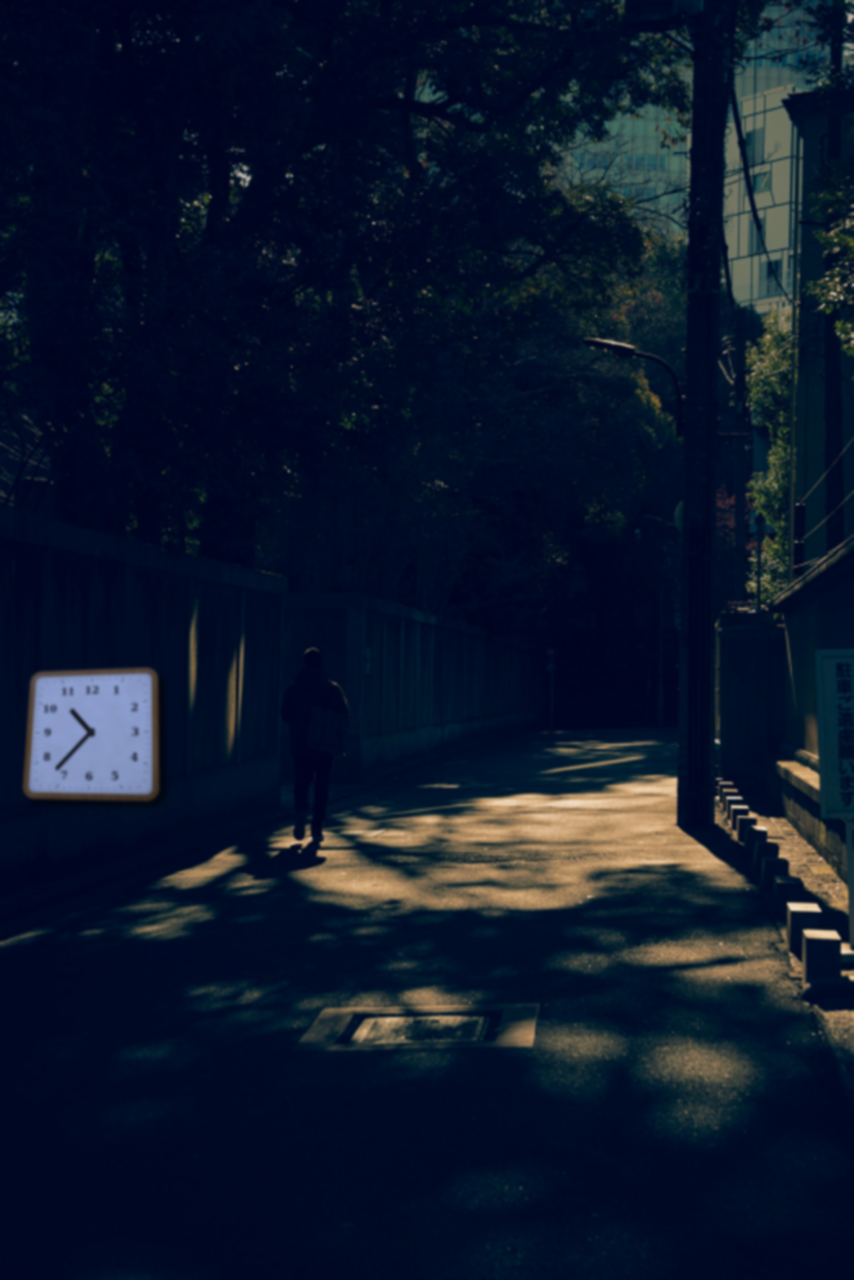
10:37
